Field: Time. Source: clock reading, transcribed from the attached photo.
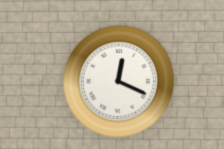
12:19
